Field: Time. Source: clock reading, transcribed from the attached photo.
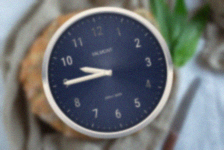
9:45
